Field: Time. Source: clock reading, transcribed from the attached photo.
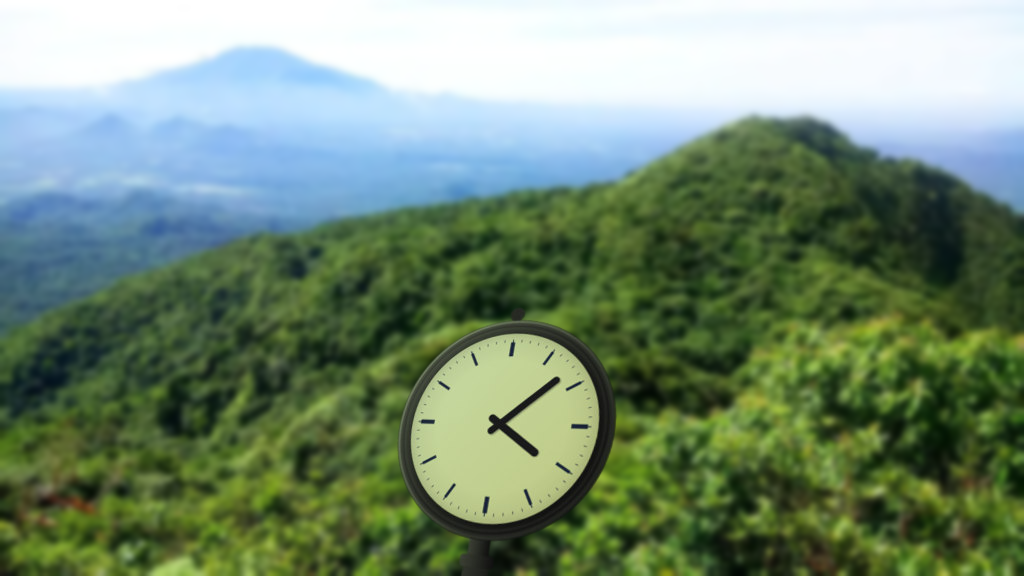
4:08
